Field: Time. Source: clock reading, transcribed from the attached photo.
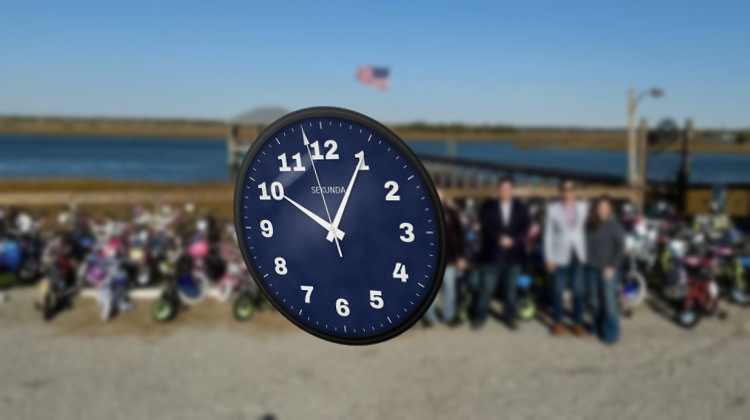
10:04:58
